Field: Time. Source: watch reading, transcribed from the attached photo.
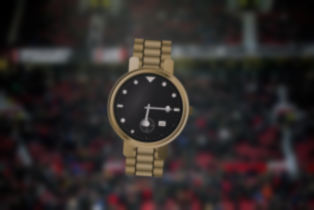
6:15
